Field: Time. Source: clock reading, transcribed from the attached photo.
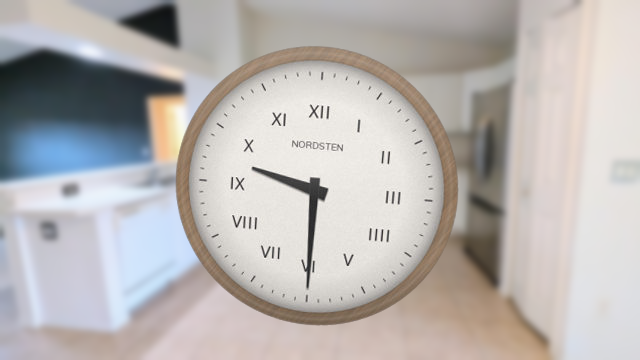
9:30
